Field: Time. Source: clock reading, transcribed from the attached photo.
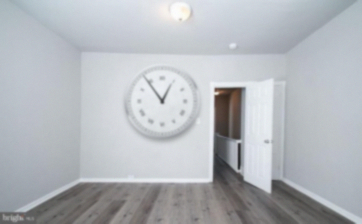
12:54
